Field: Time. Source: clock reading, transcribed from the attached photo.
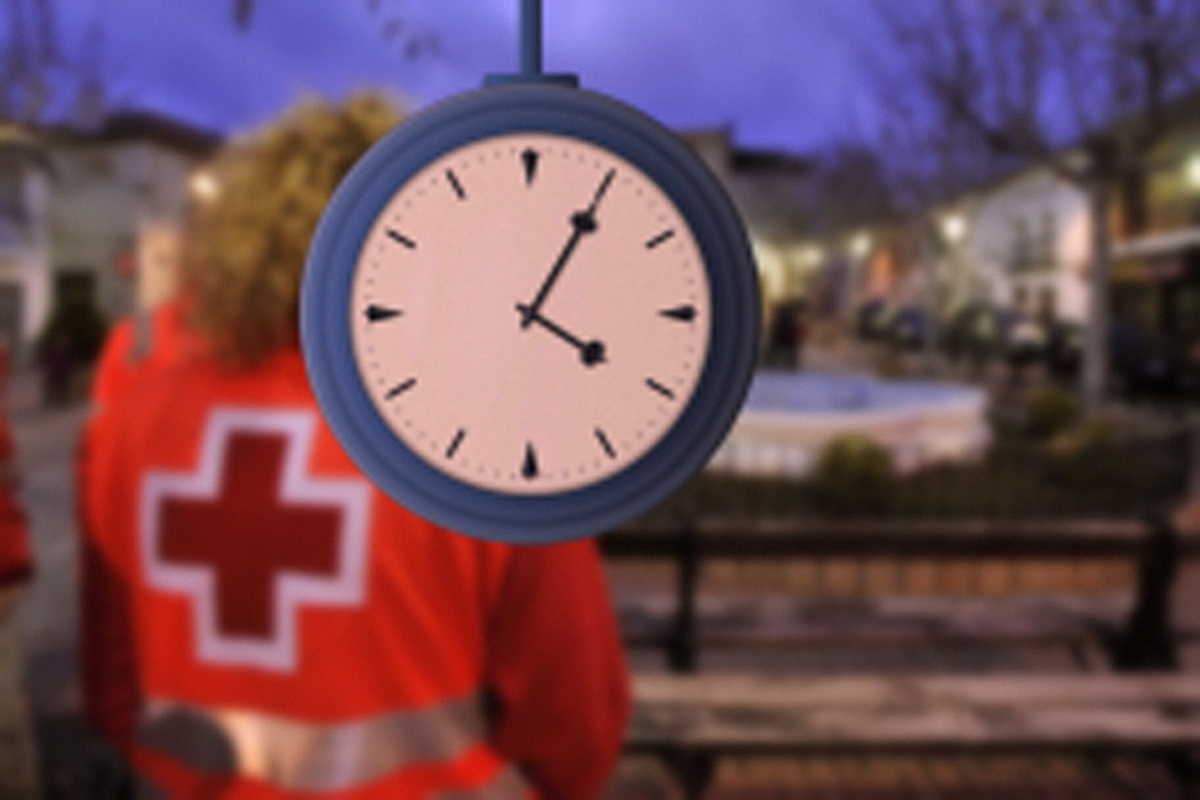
4:05
